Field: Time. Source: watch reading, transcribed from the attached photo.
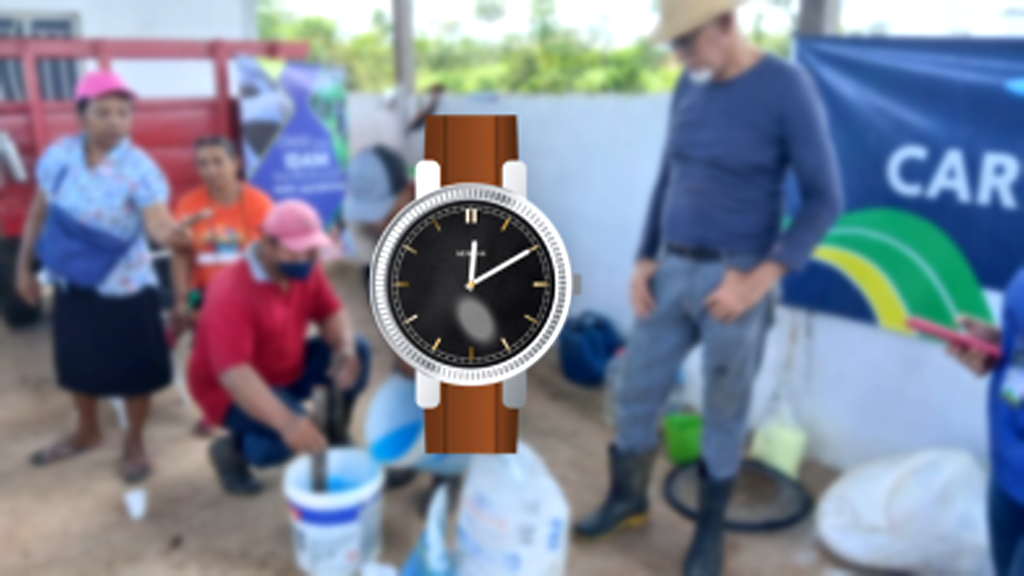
12:10
